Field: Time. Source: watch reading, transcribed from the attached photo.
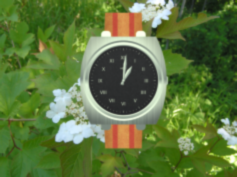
1:01
